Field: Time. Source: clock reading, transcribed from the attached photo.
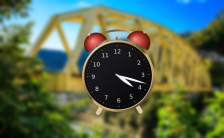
4:18
